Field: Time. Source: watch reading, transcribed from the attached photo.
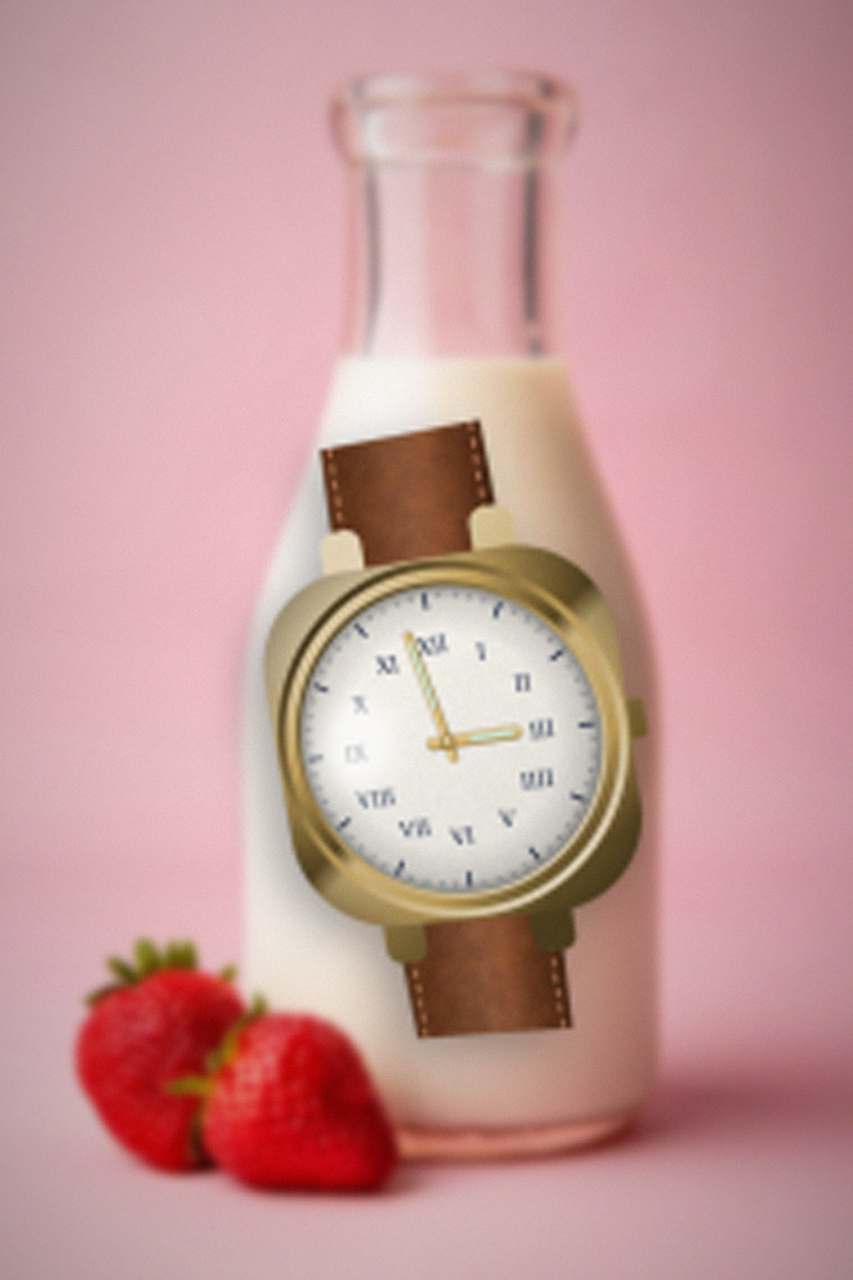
2:58
